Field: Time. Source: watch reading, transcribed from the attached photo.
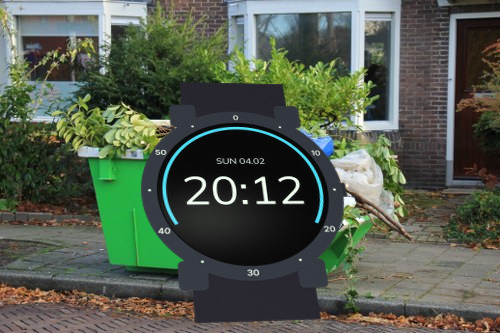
20:12
